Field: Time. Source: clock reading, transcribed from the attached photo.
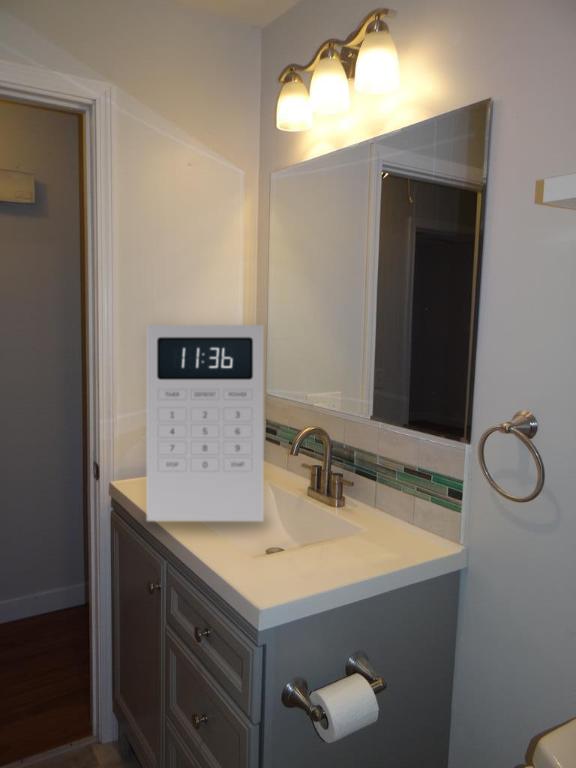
11:36
